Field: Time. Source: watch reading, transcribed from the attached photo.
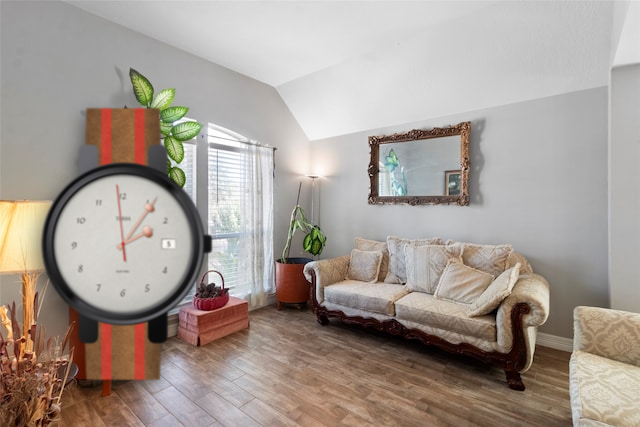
2:05:59
